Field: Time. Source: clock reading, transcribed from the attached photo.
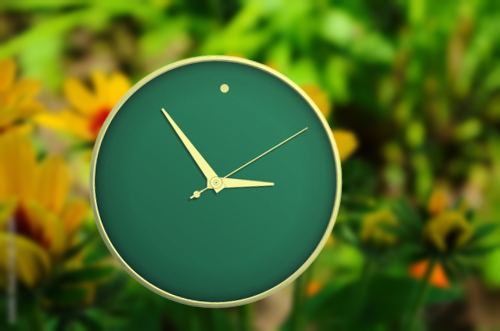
2:53:09
